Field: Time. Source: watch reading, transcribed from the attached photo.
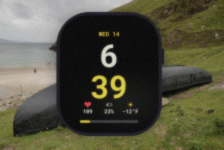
6:39
